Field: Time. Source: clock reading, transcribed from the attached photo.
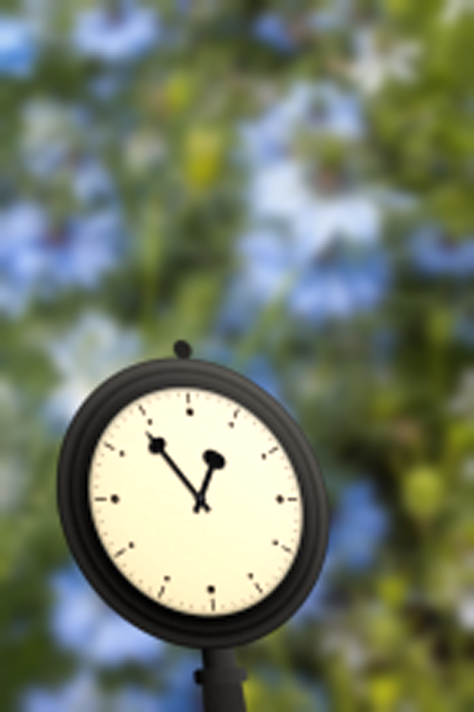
12:54
